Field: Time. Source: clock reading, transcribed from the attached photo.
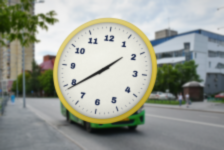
1:39
